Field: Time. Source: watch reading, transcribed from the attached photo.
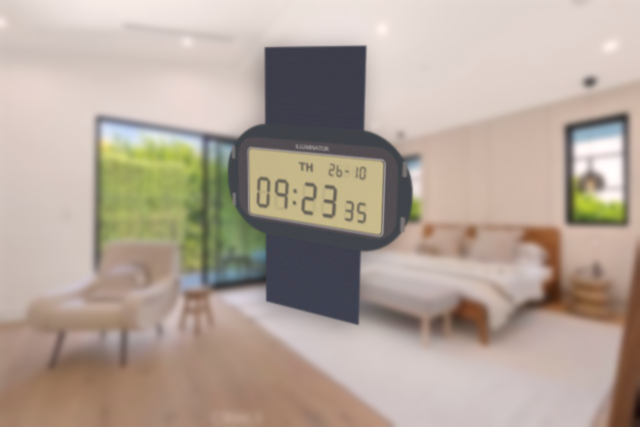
9:23:35
